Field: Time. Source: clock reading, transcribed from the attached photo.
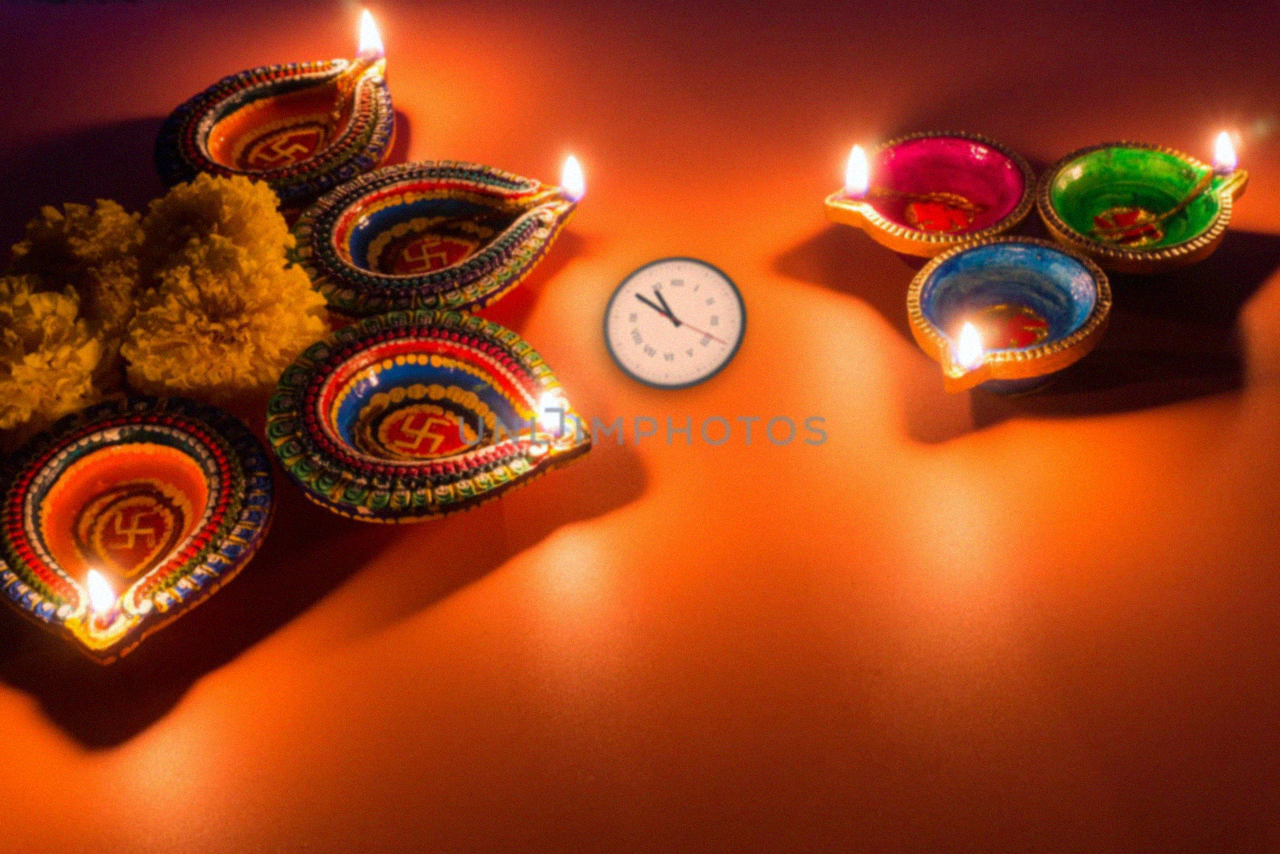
10:50:19
